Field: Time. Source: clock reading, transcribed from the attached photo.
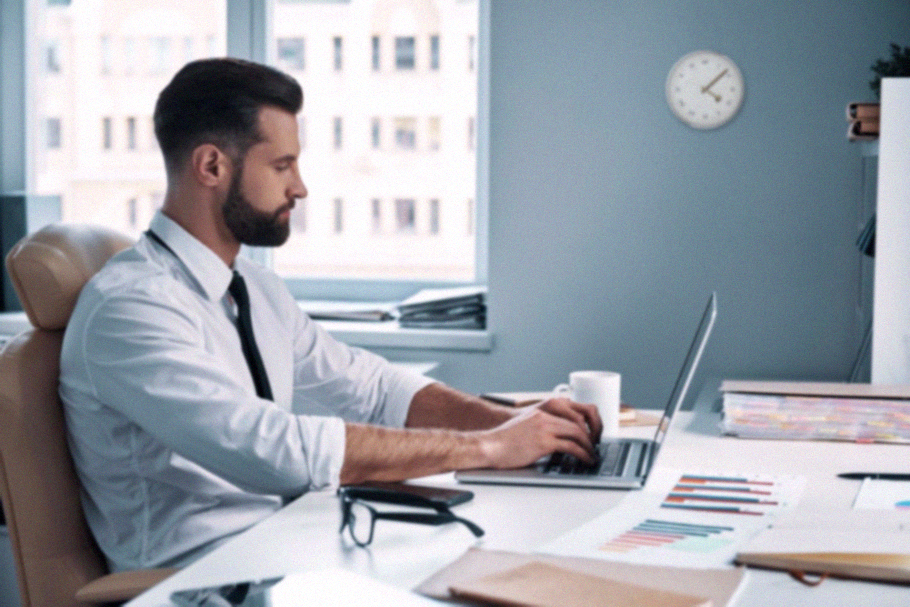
4:08
